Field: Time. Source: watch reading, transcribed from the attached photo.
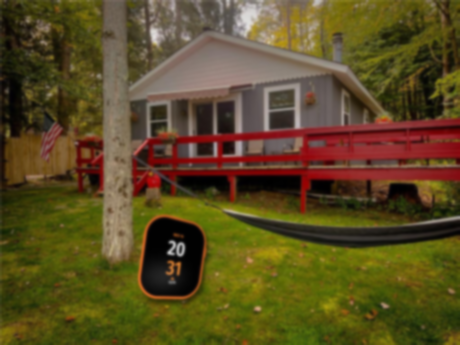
20:31
